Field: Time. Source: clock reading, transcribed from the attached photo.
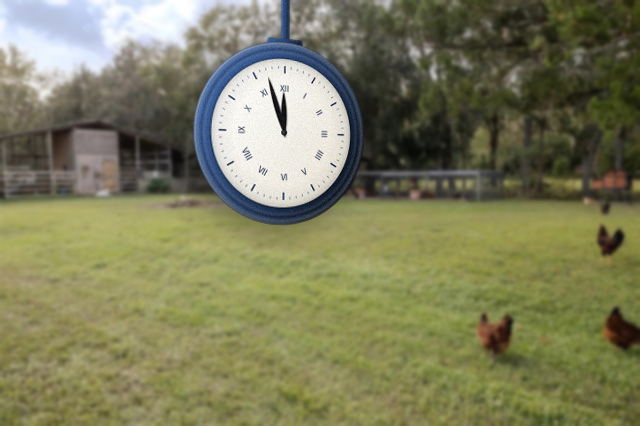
11:57
